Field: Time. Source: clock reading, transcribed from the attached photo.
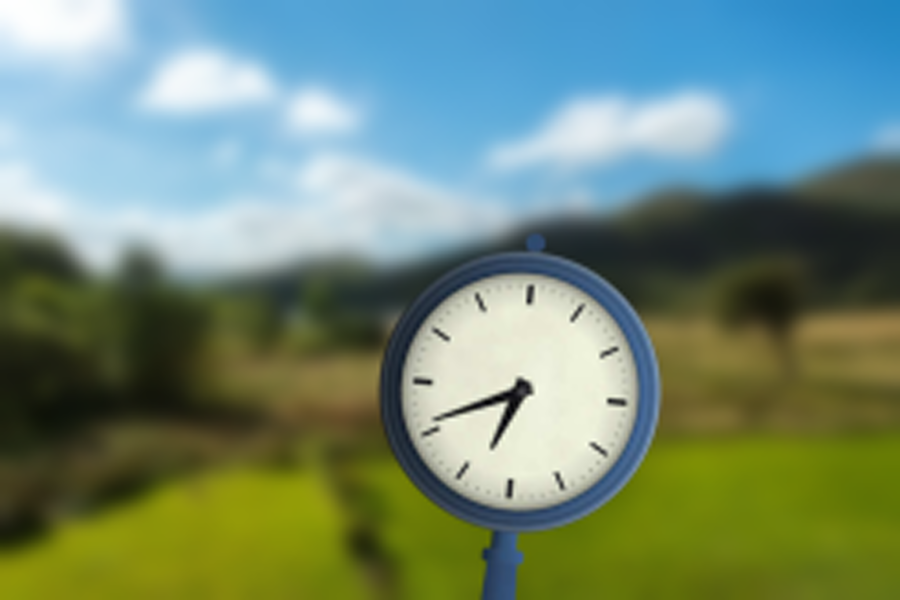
6:41
